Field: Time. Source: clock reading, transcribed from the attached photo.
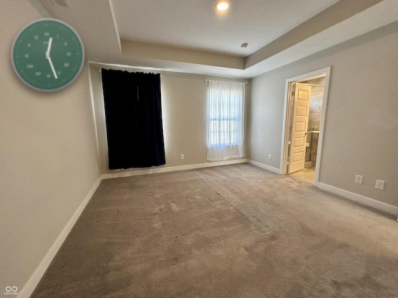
12:27
